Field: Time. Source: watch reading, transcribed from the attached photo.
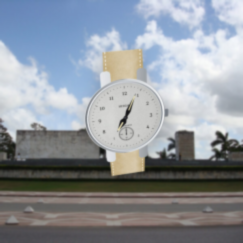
7:04
